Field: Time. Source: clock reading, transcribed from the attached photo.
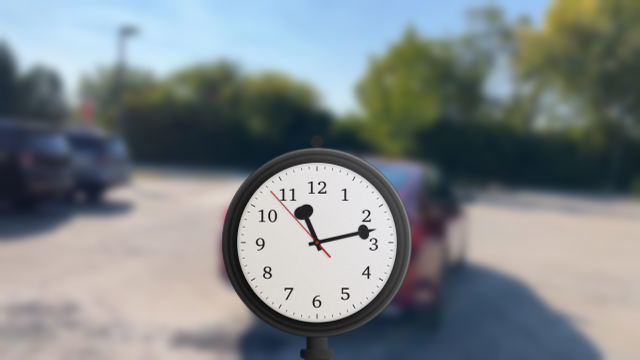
11:12:53
